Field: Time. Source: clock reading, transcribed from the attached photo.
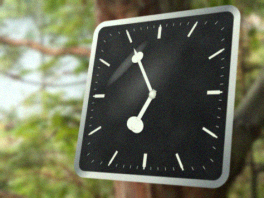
6:55
